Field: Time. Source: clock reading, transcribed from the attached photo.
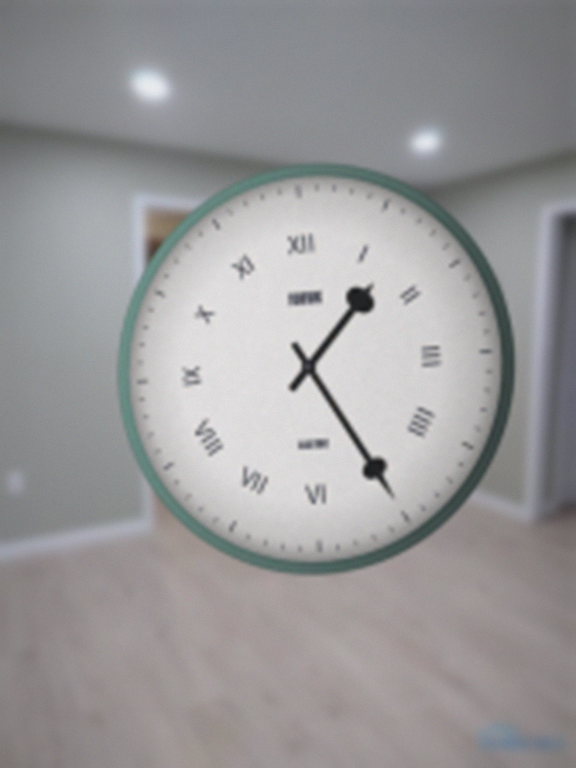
1:25
